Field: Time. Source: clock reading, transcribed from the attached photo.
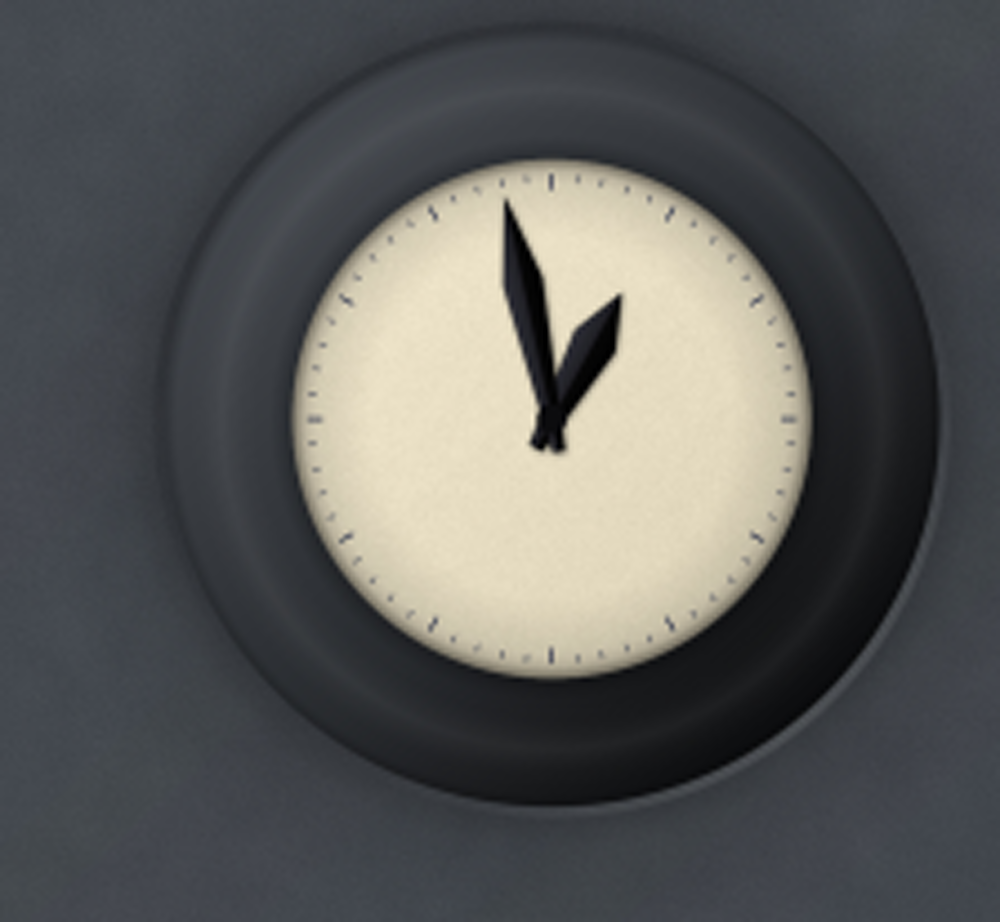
12:58
